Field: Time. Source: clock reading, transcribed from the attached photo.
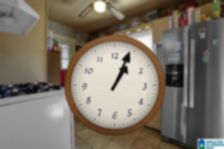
1:04
